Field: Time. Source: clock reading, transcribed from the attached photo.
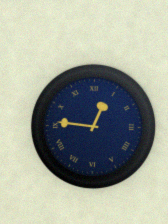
12:46
